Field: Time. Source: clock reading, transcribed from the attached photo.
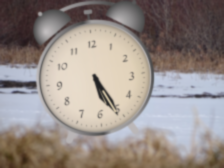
5:26
